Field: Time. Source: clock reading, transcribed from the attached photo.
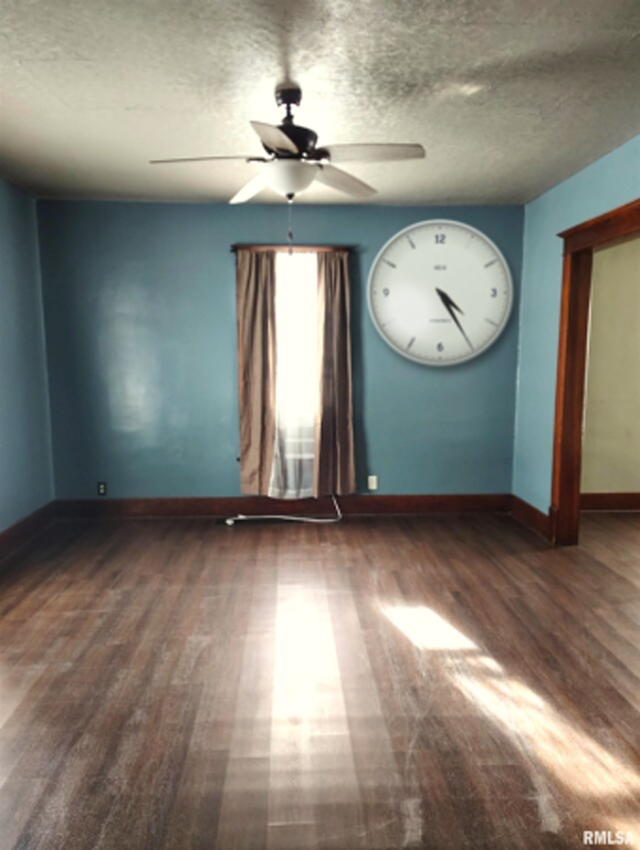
4:25
